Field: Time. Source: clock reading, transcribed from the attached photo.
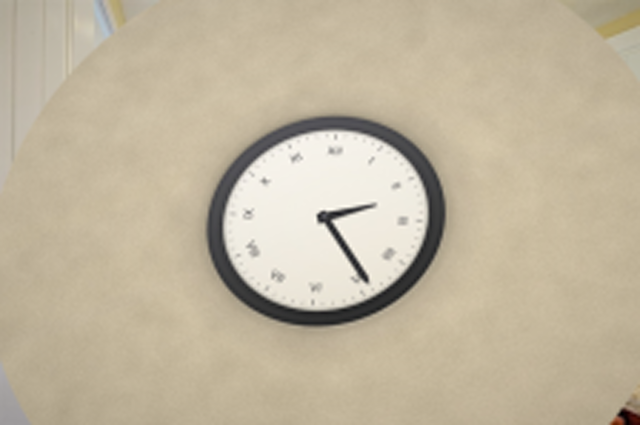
2:24
